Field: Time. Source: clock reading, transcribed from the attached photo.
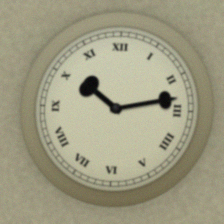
10:13
